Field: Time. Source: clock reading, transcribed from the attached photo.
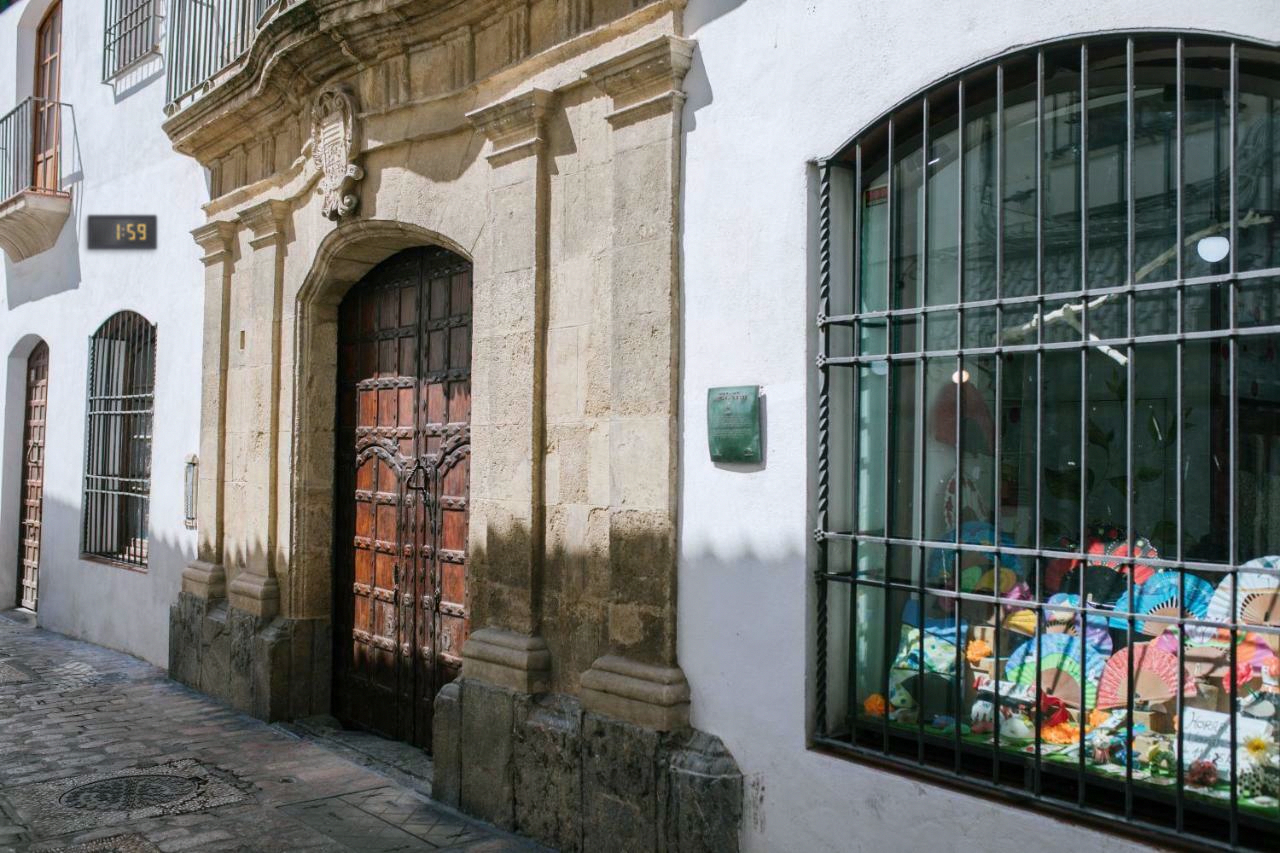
1:59
